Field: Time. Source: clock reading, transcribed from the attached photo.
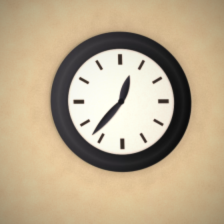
12:37
